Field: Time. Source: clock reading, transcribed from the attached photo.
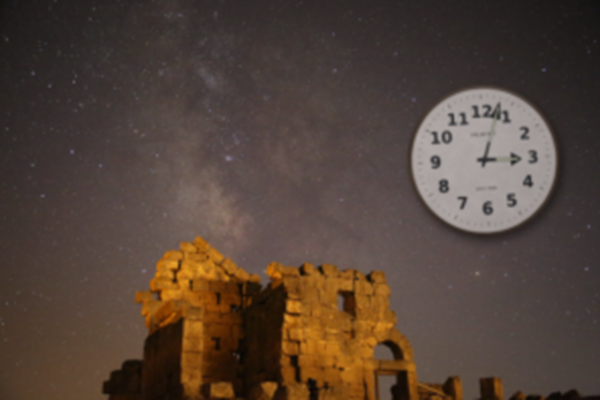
3:03
